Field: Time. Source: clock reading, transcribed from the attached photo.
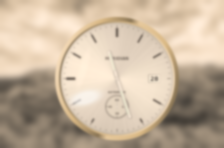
11:27
